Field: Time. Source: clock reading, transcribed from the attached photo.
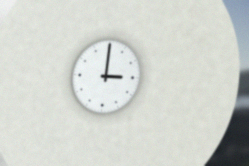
3:00
